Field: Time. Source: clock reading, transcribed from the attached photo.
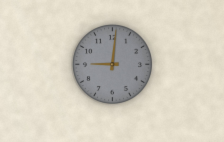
9:01
